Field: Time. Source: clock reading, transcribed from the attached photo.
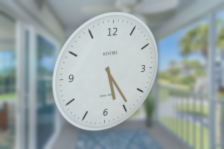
5:24
